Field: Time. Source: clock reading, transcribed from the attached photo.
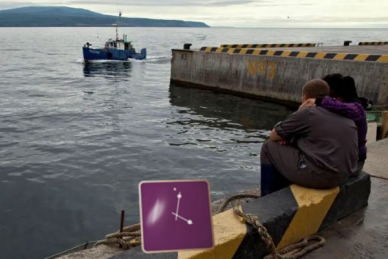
4:02
